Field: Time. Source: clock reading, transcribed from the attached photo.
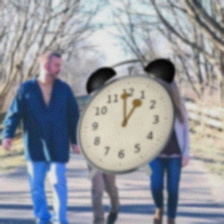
12:59
